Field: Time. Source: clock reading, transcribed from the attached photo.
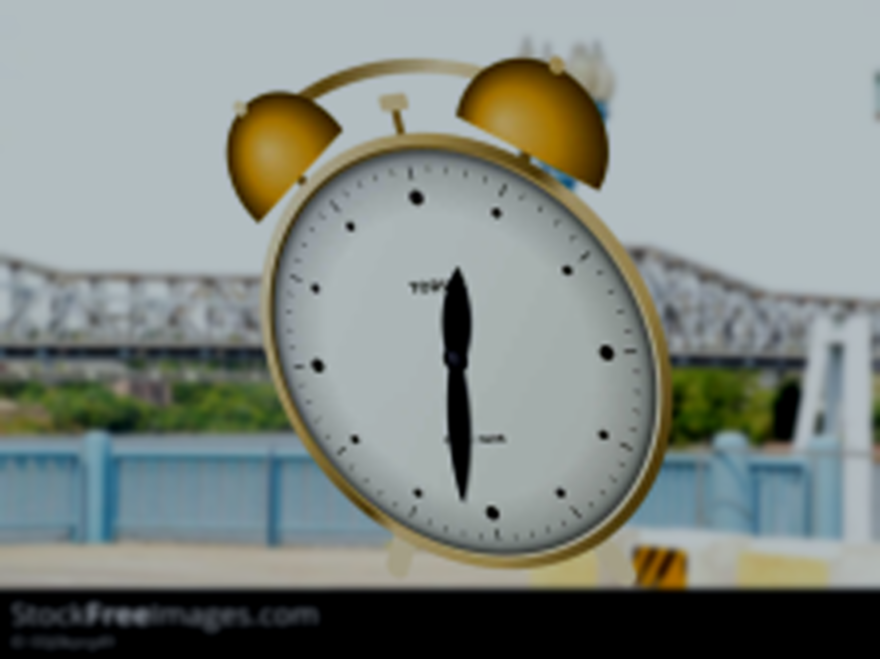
12:32
